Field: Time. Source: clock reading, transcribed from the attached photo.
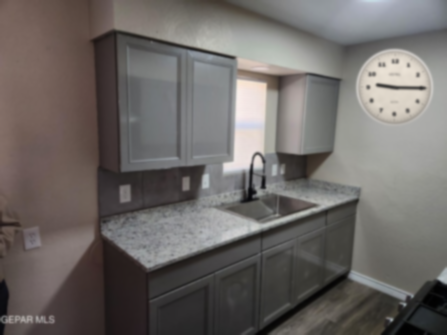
9:15
